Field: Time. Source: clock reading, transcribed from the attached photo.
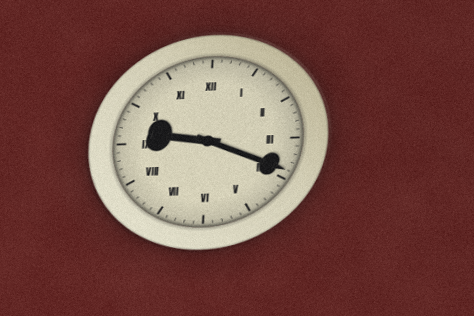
9:19
